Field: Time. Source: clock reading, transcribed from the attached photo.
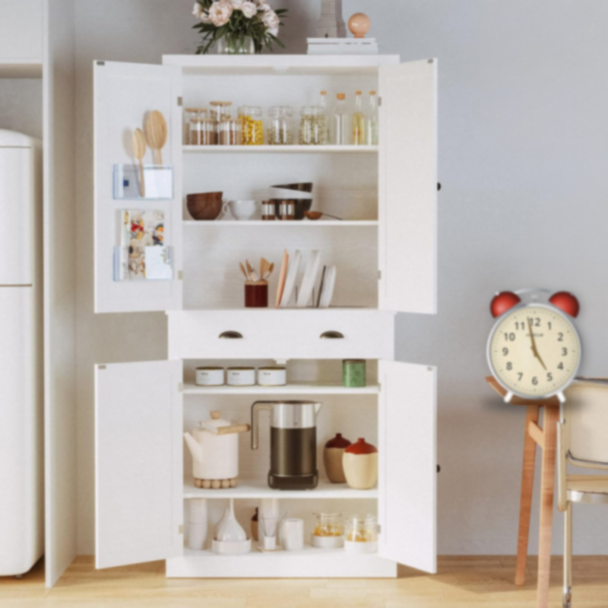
4:58
